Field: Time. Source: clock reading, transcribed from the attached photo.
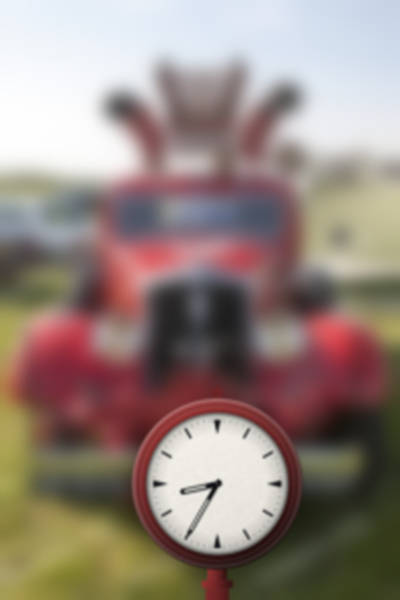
8:35
